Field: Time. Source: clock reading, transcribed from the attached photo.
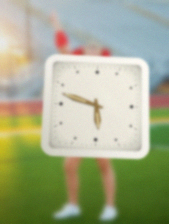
5:48
